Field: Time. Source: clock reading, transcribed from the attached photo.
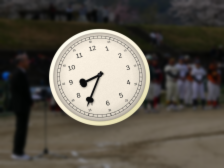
8:36
